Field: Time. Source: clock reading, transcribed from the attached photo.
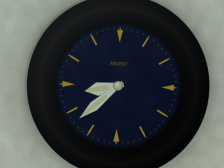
8:38
